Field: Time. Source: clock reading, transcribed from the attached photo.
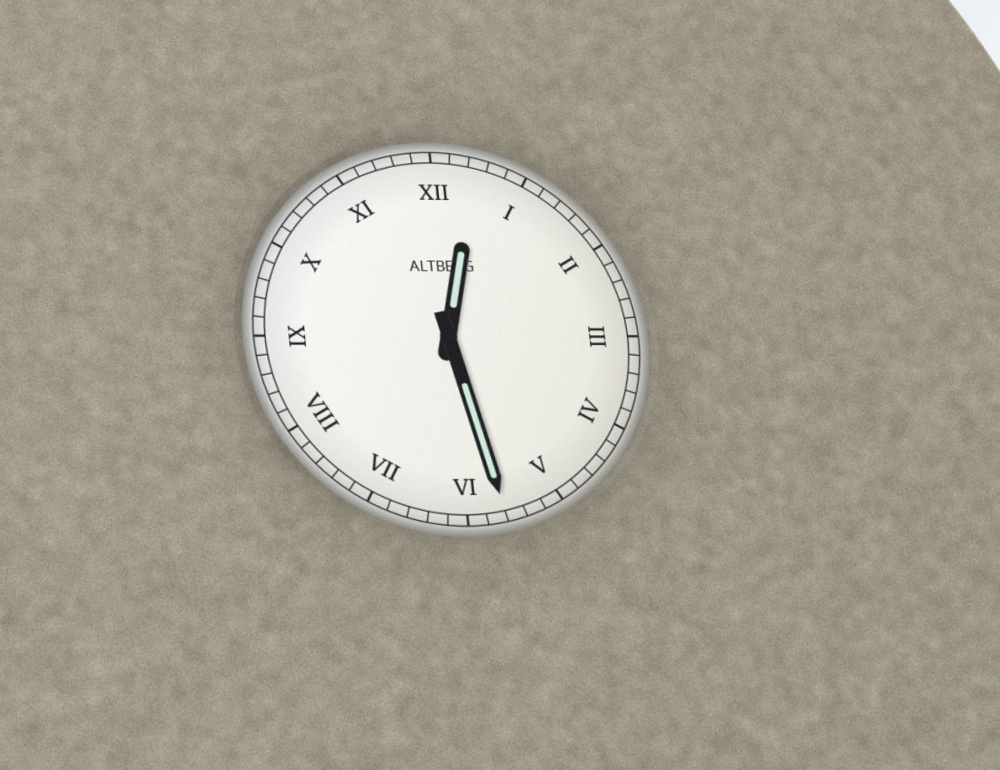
12:28
